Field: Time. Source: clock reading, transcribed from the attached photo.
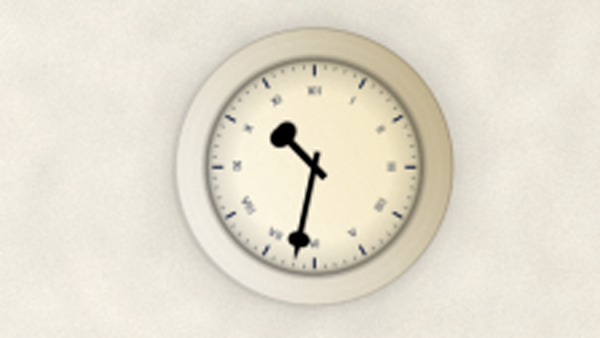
10:32
